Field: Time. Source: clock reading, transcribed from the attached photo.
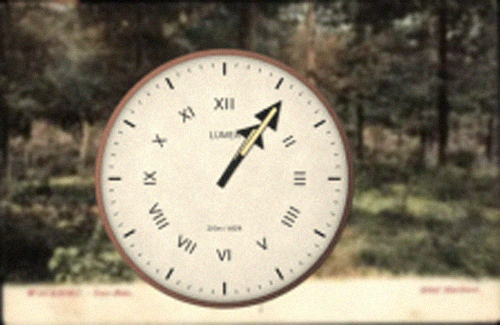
1:06
